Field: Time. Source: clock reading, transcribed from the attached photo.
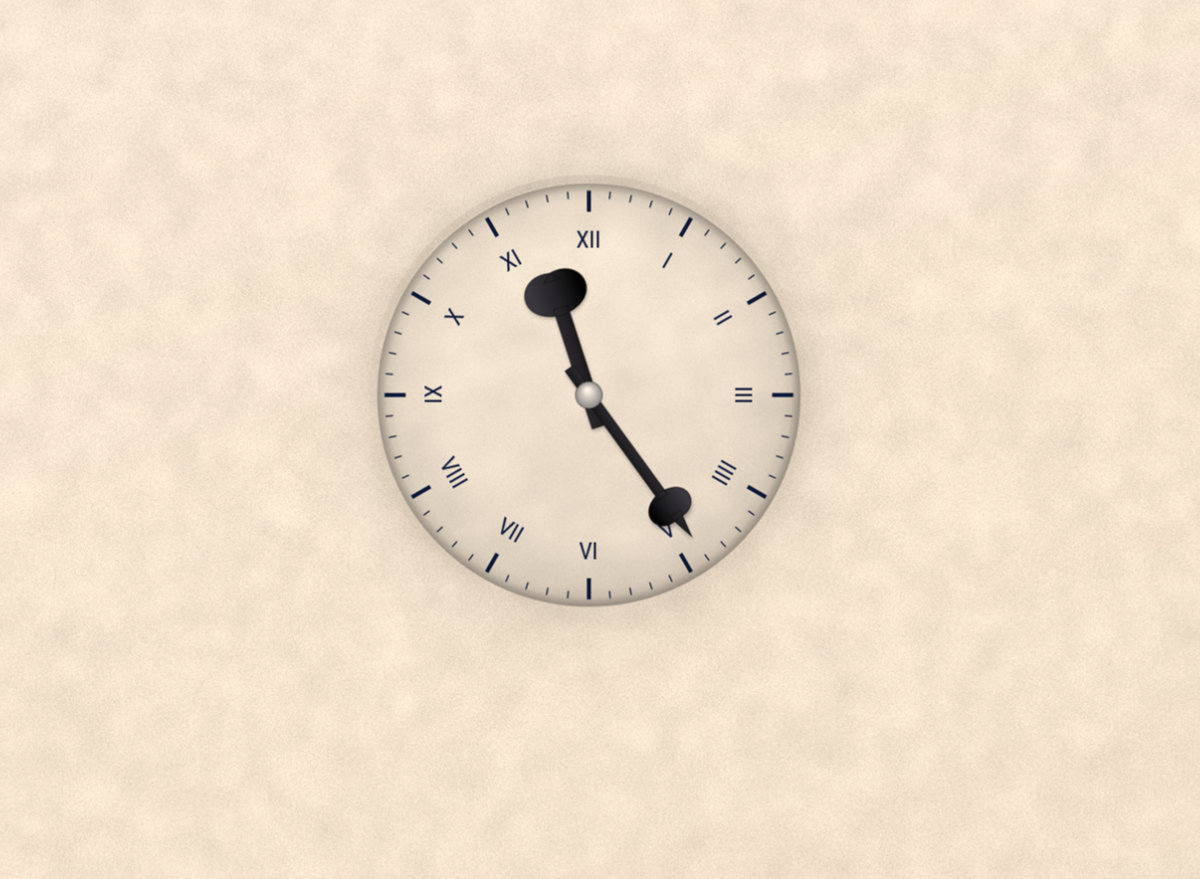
11:24
